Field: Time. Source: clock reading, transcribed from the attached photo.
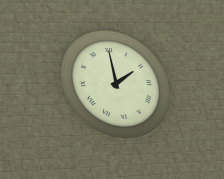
2:00
